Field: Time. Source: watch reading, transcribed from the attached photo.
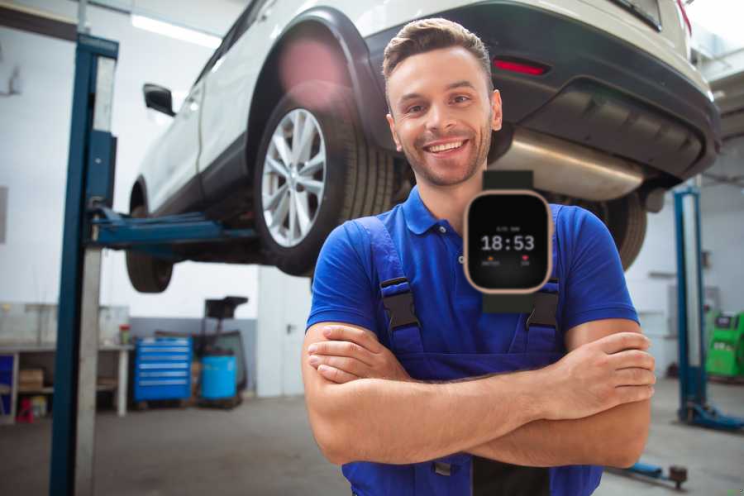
18:53
